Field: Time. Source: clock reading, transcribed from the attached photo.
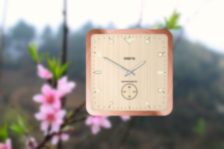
1:50
